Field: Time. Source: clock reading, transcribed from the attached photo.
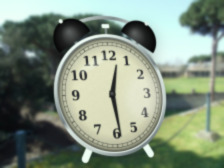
12:29
